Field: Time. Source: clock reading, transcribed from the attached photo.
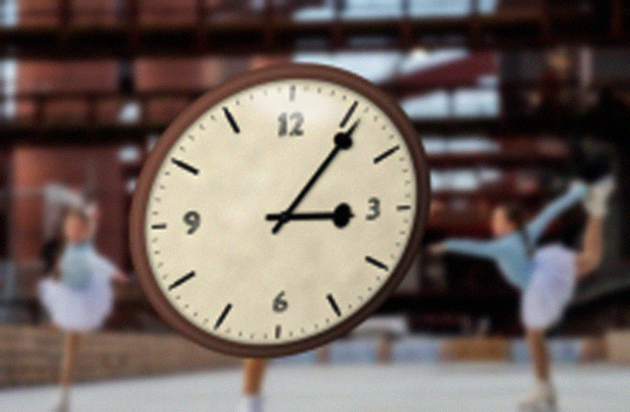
3:06
